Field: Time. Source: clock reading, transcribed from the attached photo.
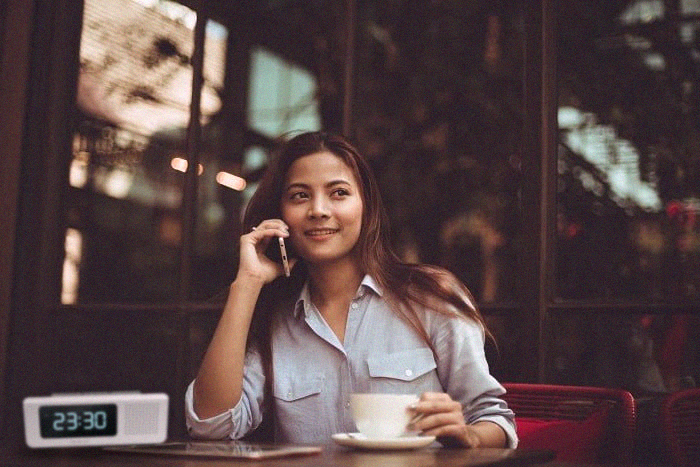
23:30
